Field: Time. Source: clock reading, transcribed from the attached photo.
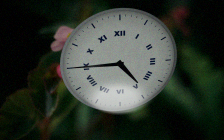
4:45
